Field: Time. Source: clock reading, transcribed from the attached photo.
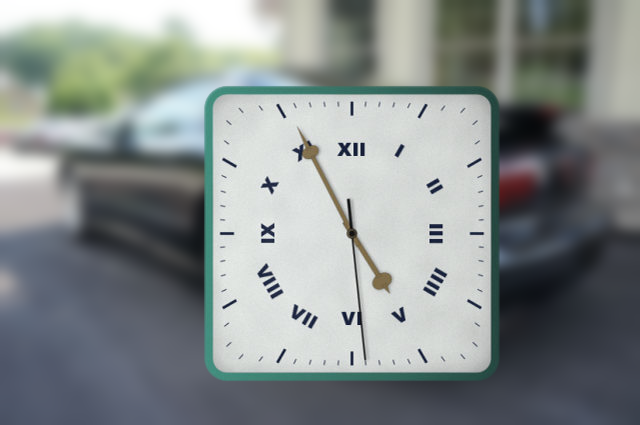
4:55:29
